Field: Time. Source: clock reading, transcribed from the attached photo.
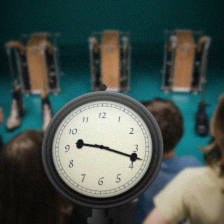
9:18
